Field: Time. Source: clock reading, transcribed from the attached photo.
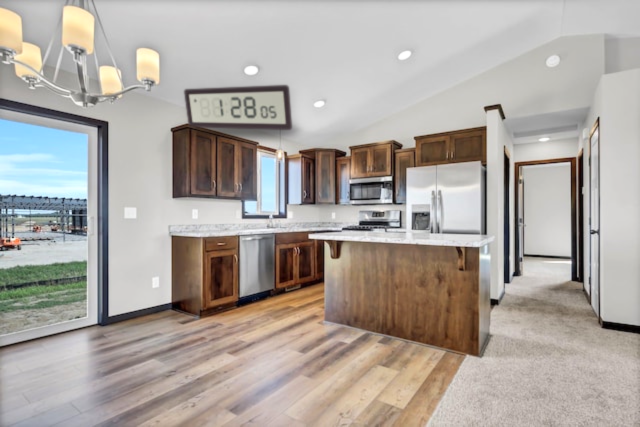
1:28:05
